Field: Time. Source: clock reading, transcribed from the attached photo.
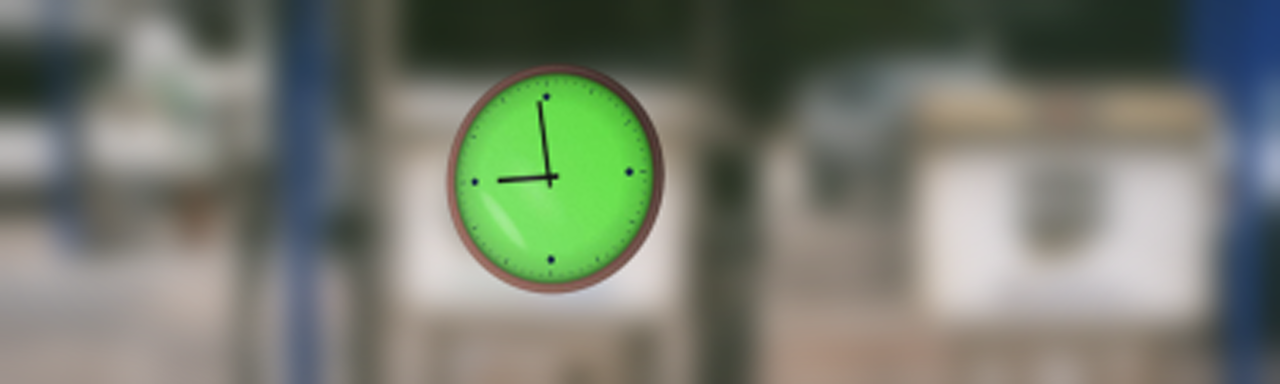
8:59
